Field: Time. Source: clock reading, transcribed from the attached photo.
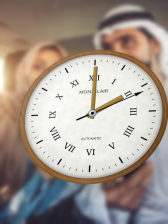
2:00:11
